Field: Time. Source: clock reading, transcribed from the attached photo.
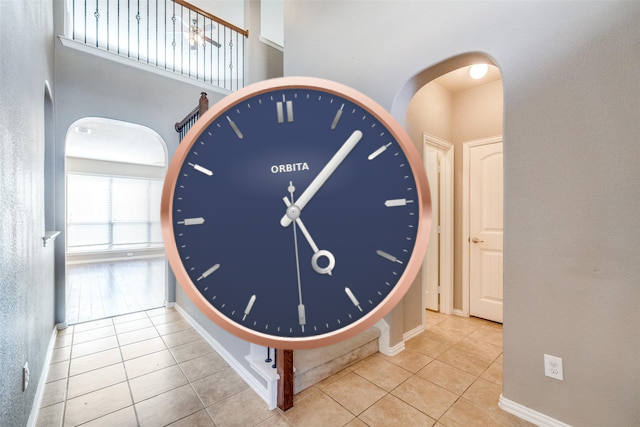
5:07:30
